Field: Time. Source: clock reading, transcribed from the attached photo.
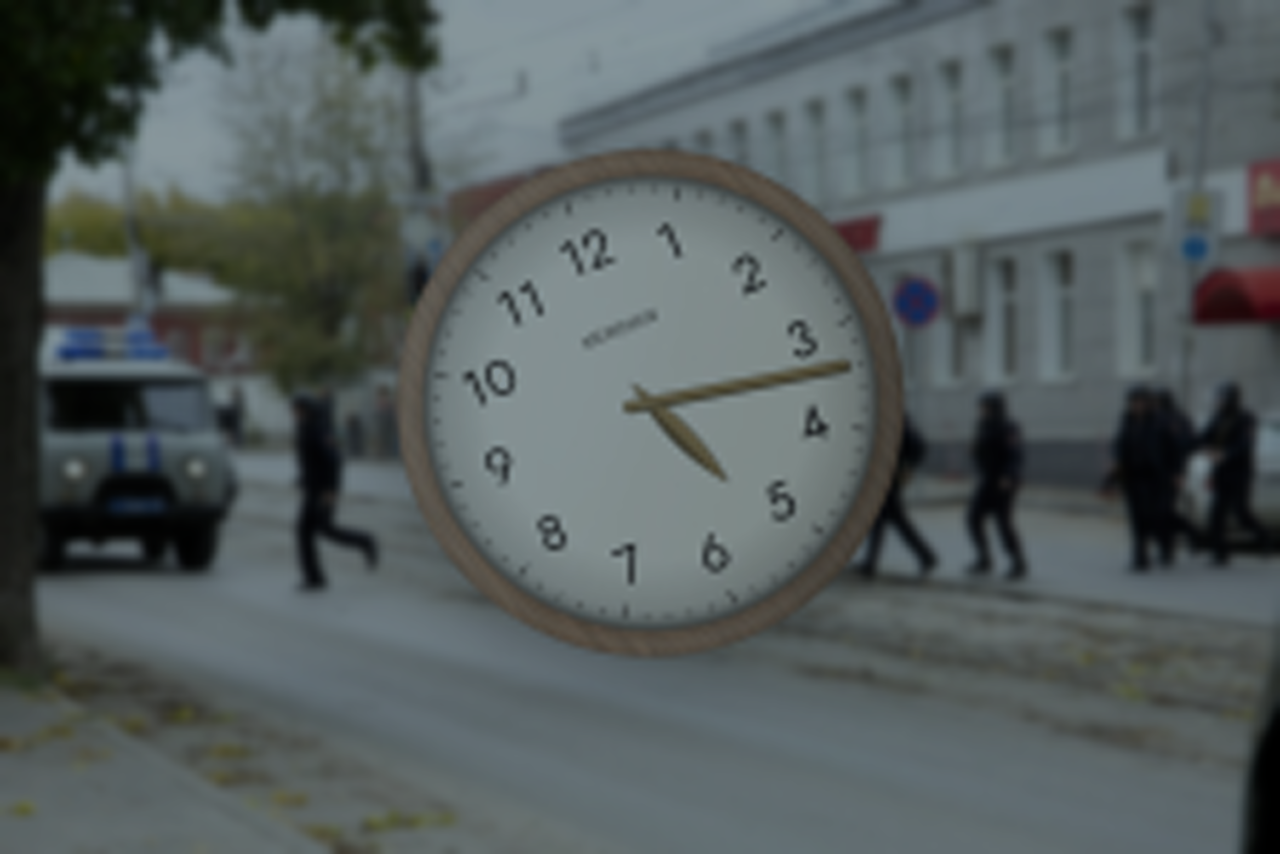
5:17
